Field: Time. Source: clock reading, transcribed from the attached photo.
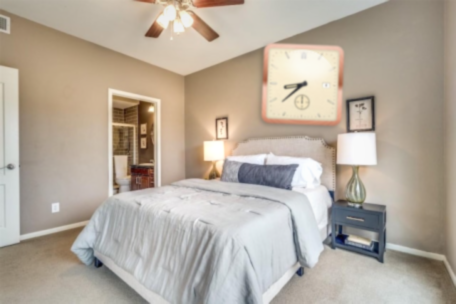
8:38
